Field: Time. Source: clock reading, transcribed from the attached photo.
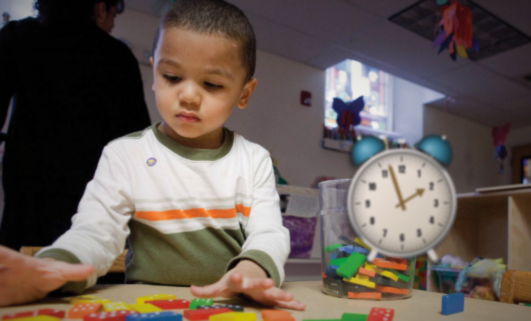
1:57
